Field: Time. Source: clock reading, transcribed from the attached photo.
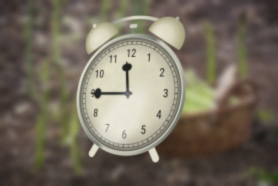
11:45
